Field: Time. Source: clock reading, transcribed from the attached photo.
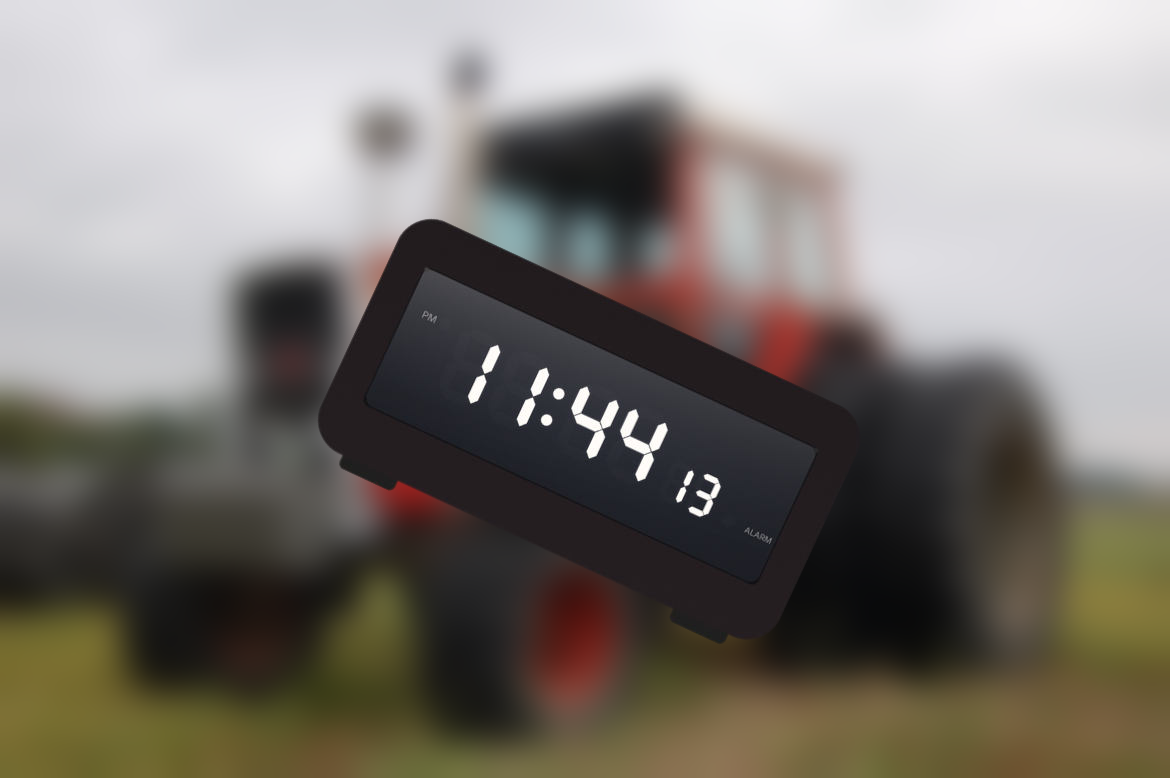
11:44:13
